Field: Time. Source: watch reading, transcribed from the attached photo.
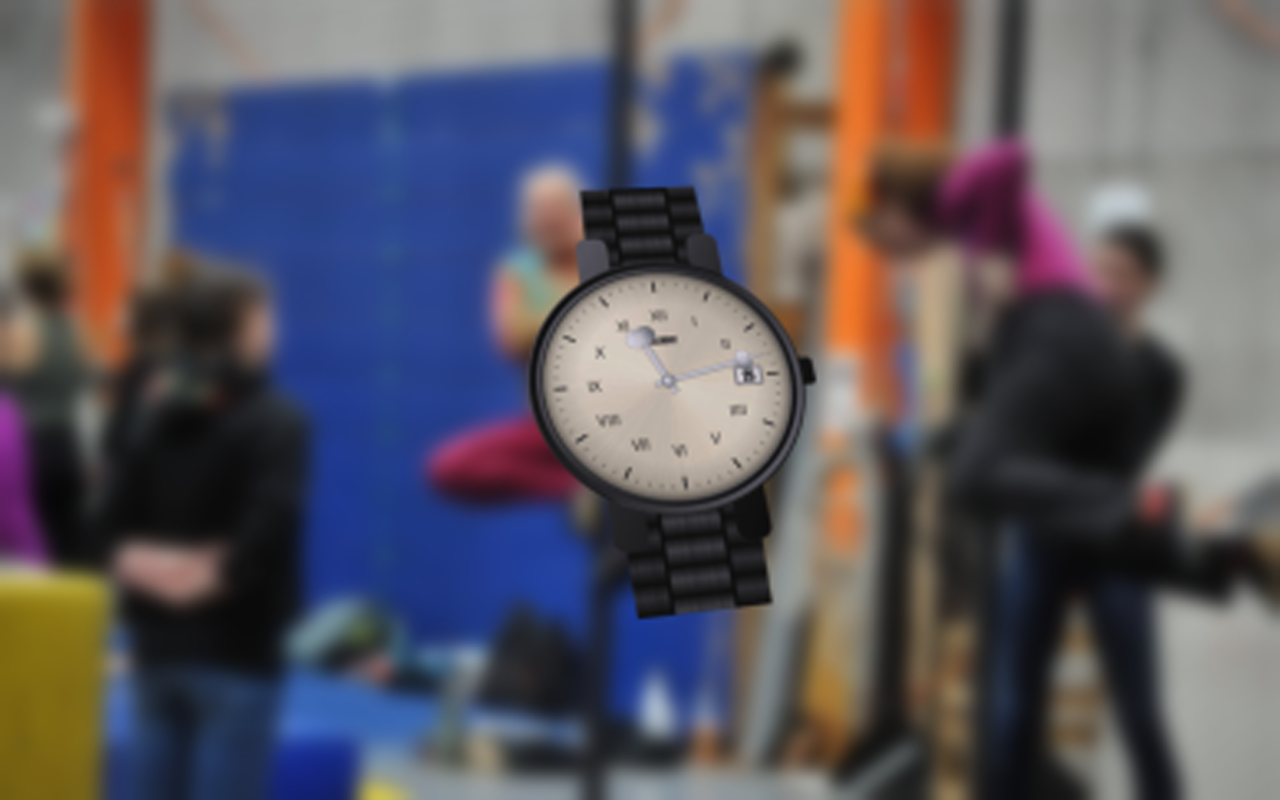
11:13
